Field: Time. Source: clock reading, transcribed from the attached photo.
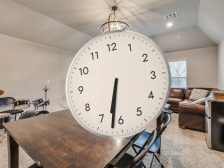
6:32
